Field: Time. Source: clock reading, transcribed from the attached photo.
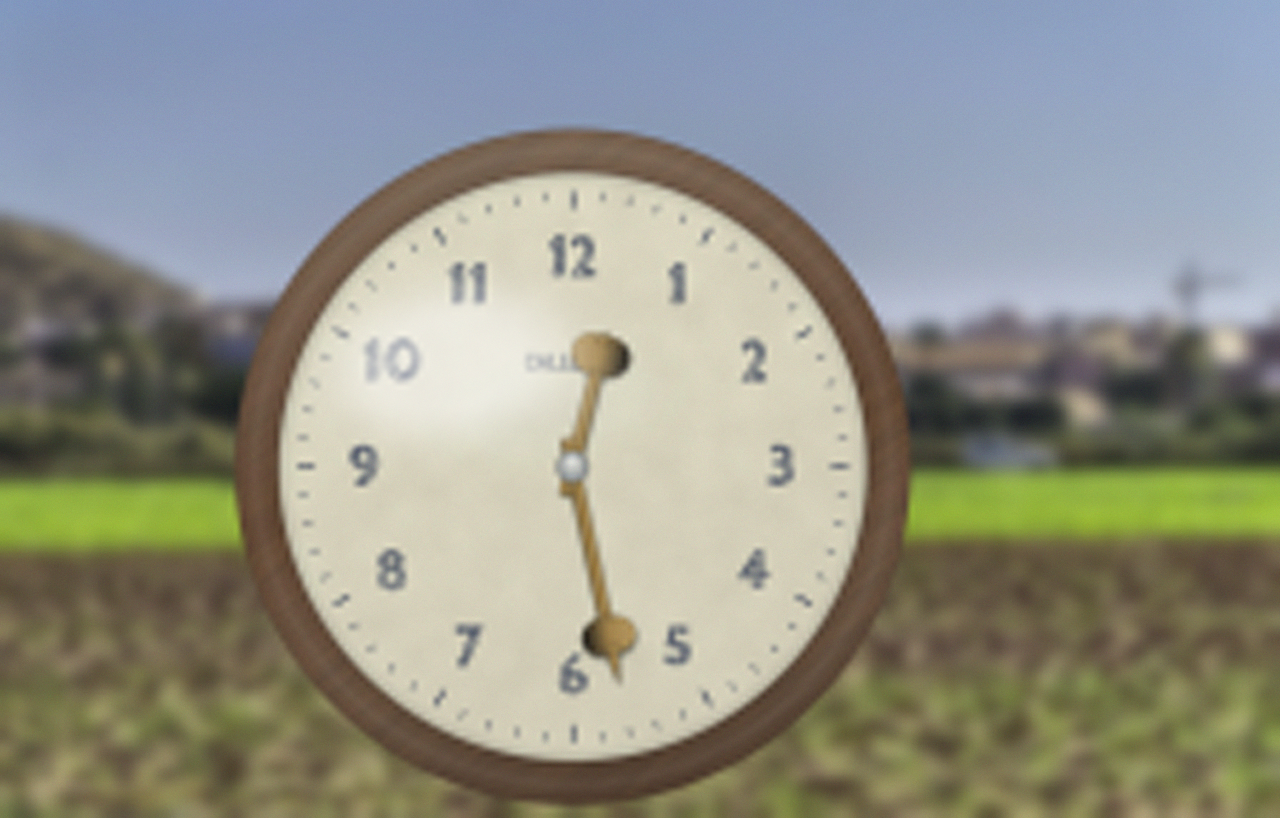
12:28
